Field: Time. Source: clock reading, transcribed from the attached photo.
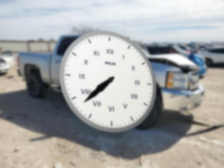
7:38
